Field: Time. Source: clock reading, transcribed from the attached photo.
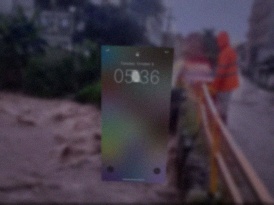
5:36
